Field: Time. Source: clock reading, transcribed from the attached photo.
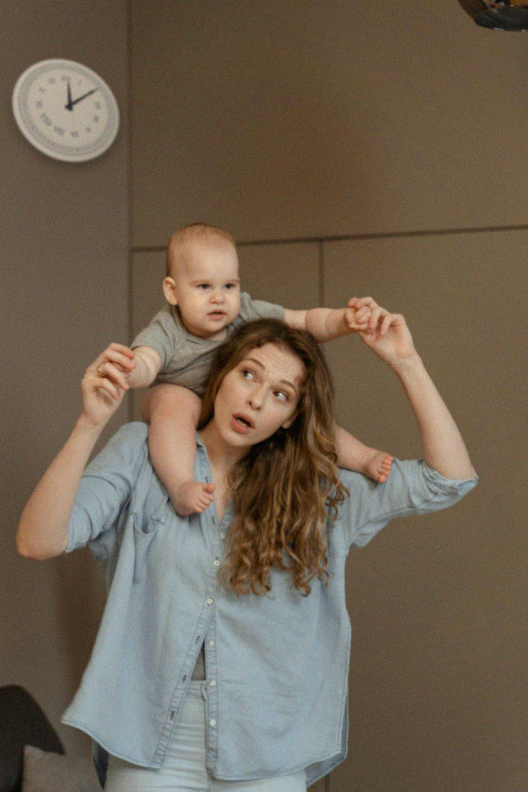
12:10
